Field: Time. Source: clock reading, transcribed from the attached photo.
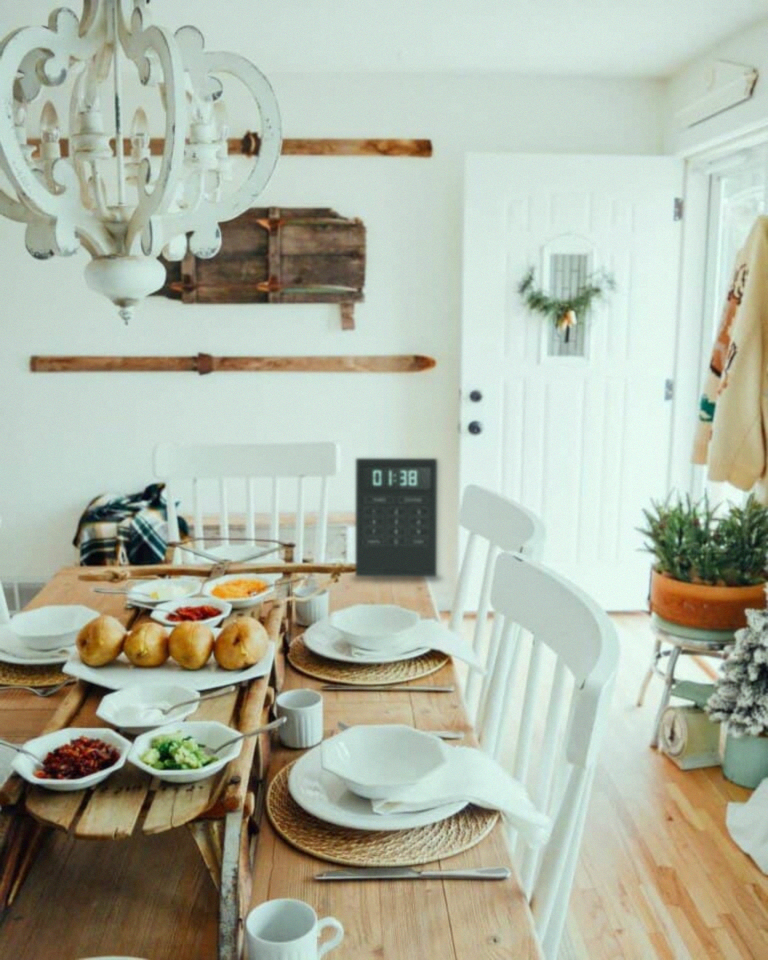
1:38
